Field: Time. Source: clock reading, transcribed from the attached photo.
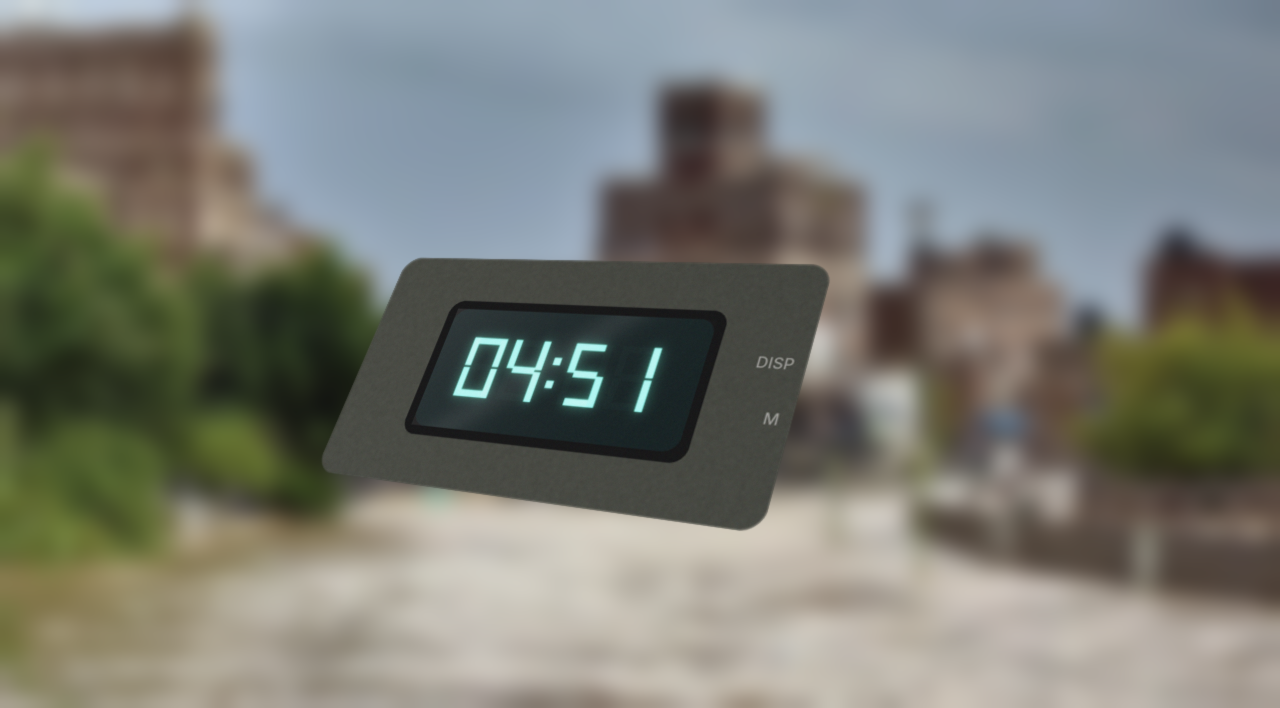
4:51
